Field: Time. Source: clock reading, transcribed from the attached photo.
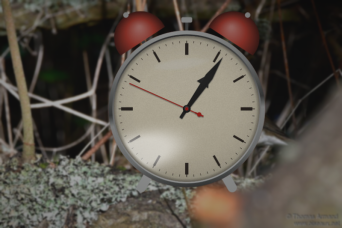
1:05:49
